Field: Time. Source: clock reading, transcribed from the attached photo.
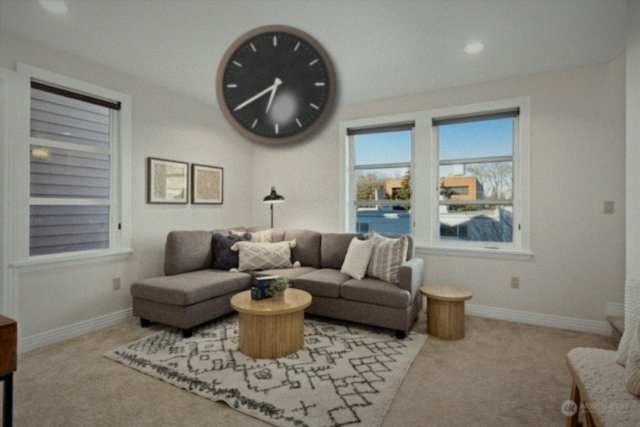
6:40
